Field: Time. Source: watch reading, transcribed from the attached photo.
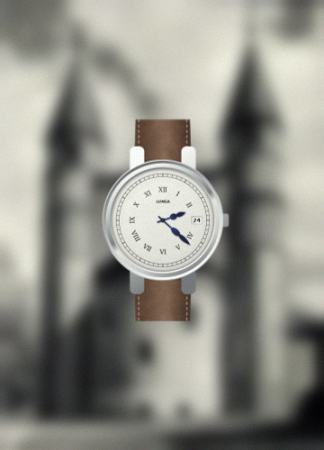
2:22
